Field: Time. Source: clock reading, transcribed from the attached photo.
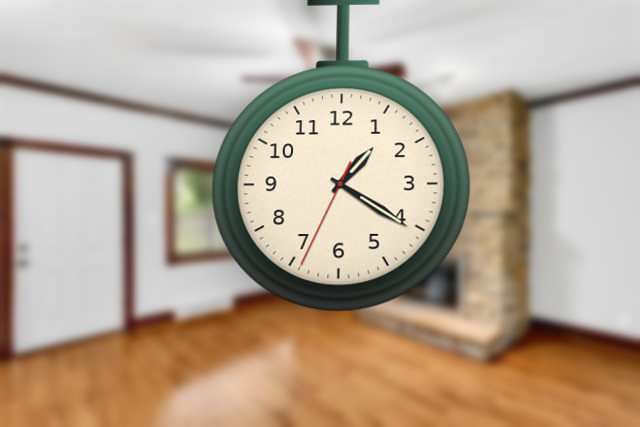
1:20:34
